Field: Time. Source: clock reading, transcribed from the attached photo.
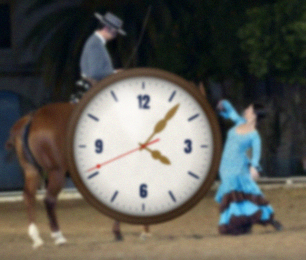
4:06:41
